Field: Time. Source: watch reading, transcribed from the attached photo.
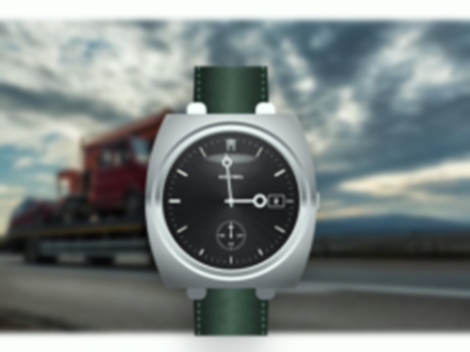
2:59
